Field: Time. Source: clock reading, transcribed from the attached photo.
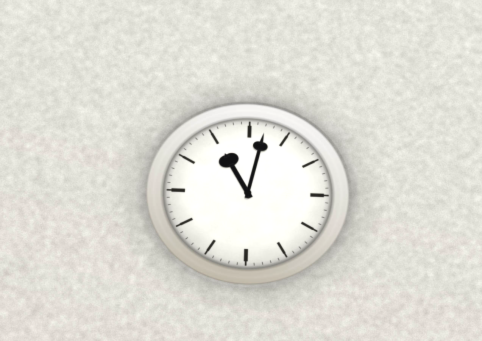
11:02
